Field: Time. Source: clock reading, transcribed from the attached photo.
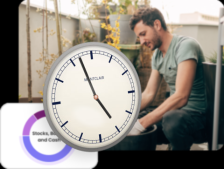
4:57
